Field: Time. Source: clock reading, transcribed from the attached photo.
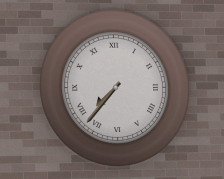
7:37
